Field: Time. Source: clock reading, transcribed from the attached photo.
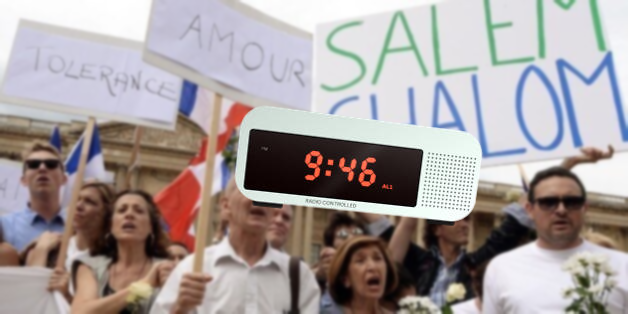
9:46
